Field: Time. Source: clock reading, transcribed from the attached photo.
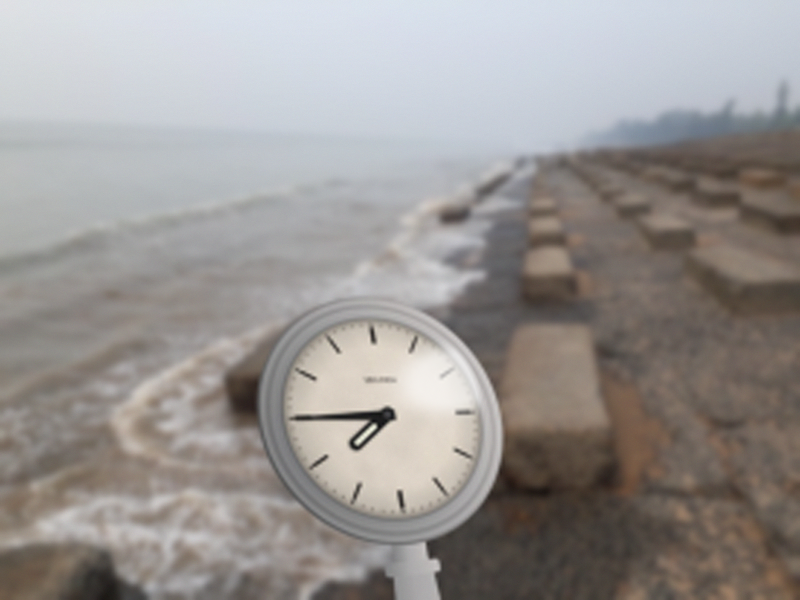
7:45
